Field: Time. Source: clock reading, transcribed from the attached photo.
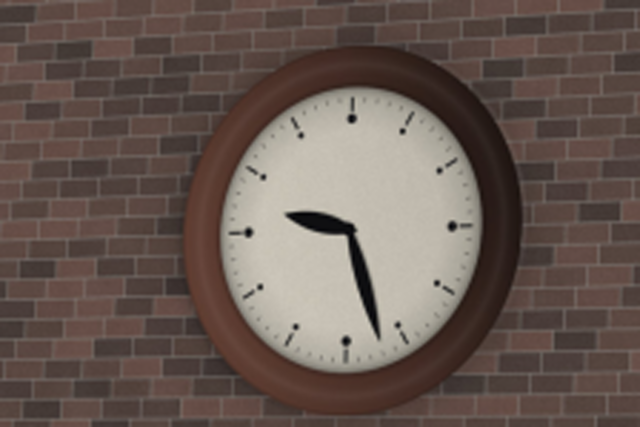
9:27
